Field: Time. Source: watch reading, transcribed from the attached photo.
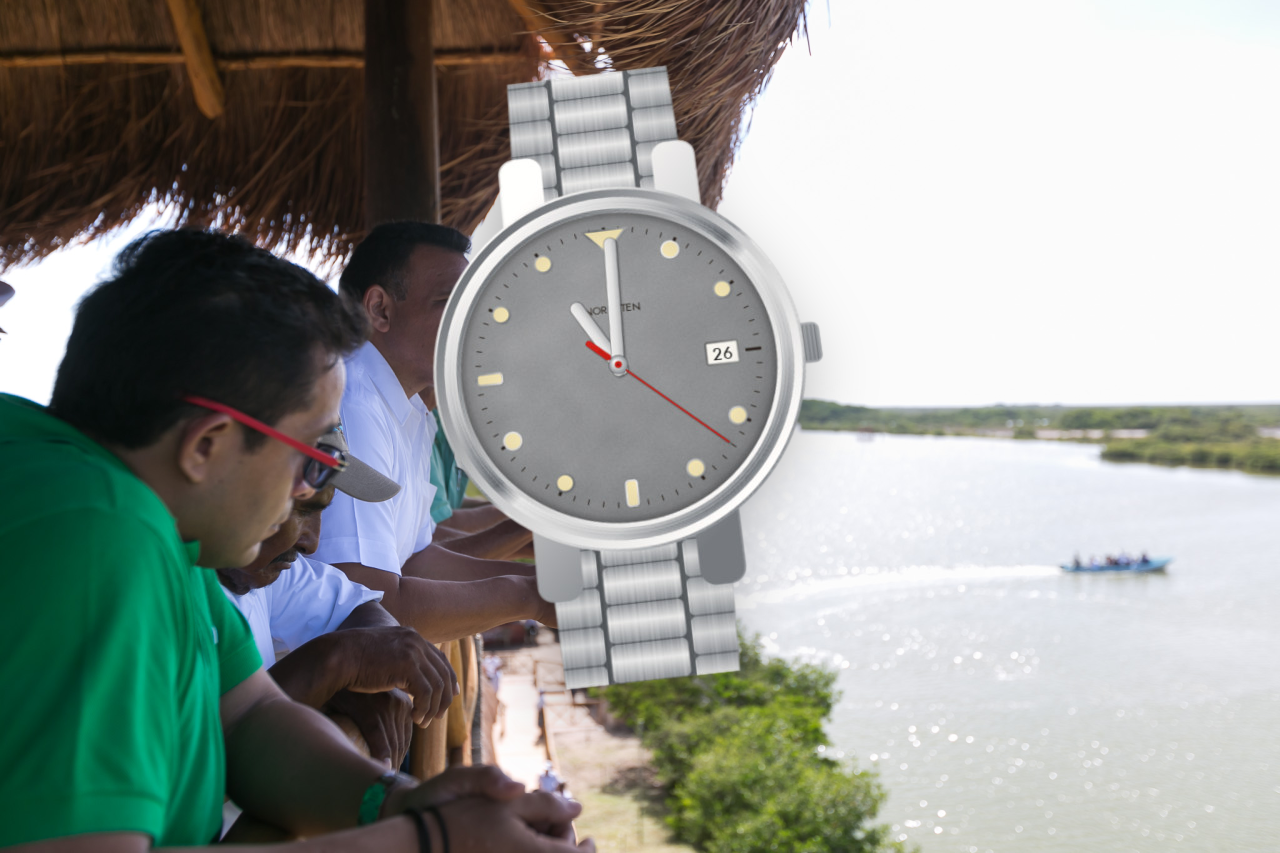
11:00:22
